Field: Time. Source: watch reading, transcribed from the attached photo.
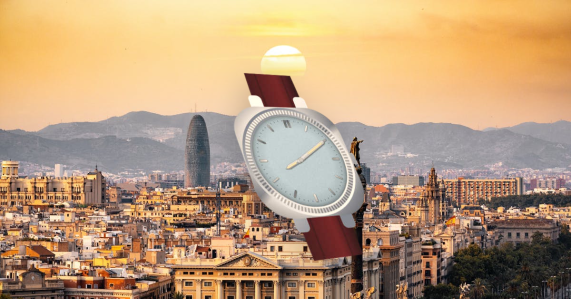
8:10
